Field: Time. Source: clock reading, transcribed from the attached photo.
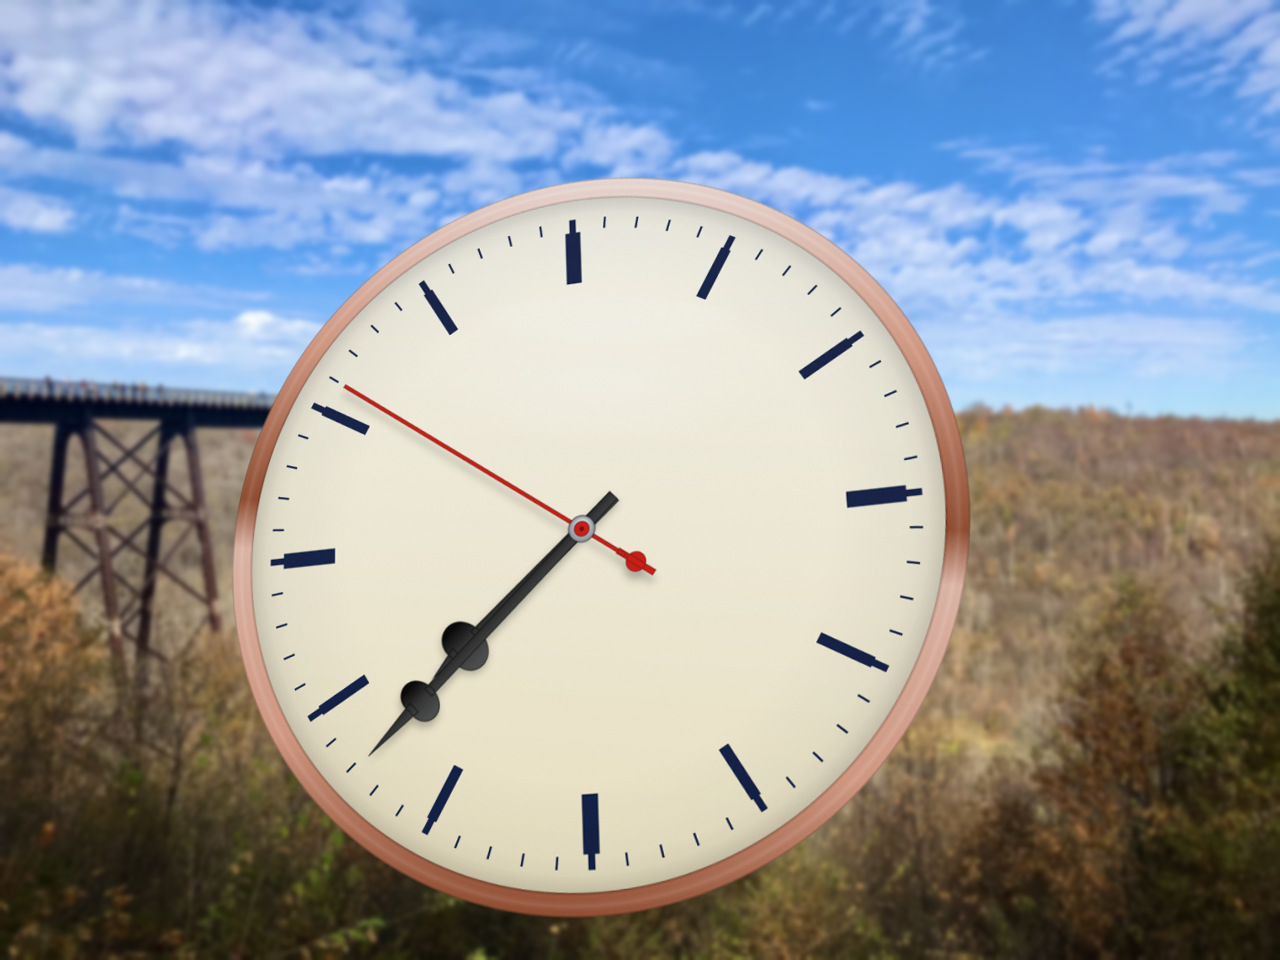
7:37:51
